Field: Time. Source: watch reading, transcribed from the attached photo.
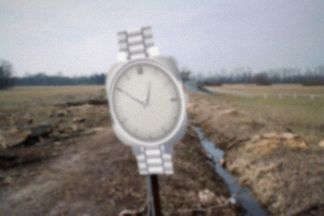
12:50
